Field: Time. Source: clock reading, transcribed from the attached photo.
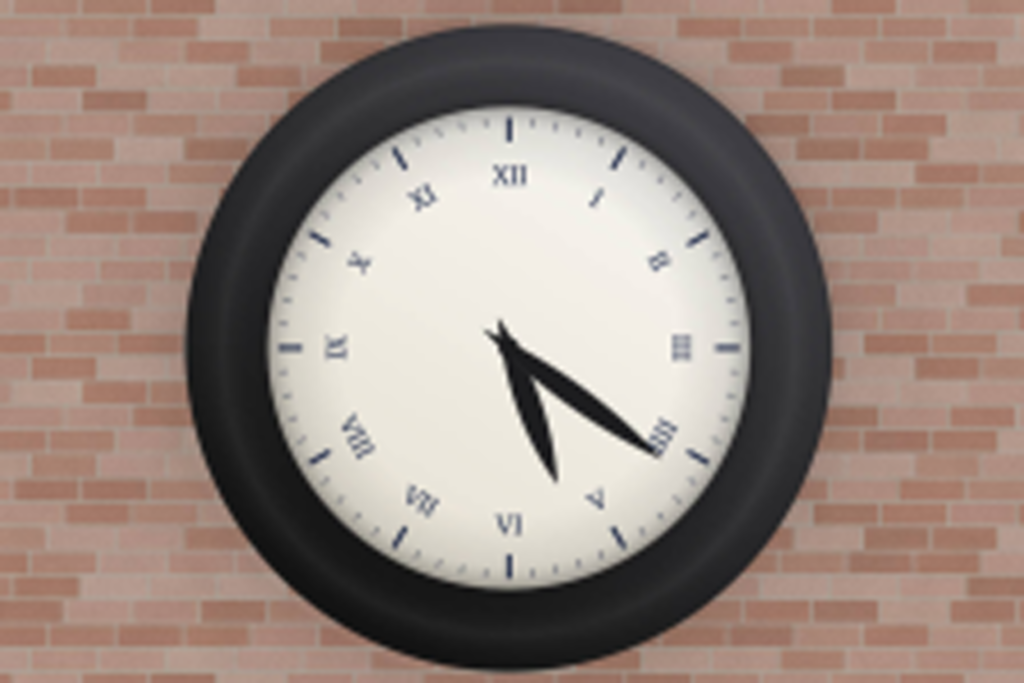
5:21
